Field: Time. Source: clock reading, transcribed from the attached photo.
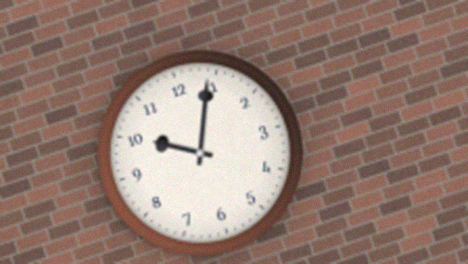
10:04
